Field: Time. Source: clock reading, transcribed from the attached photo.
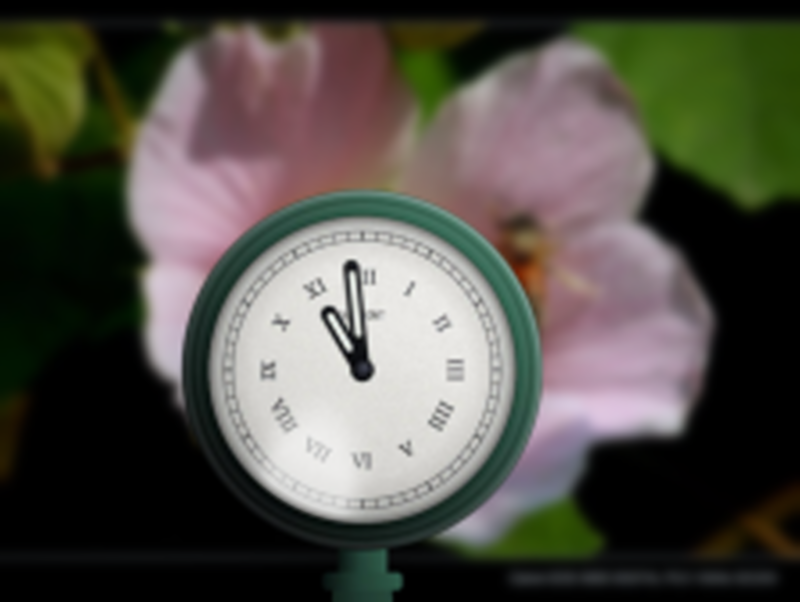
10:59
